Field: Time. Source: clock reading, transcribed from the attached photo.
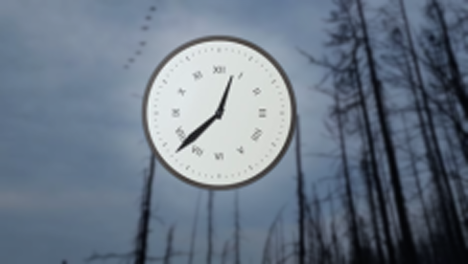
12:38
